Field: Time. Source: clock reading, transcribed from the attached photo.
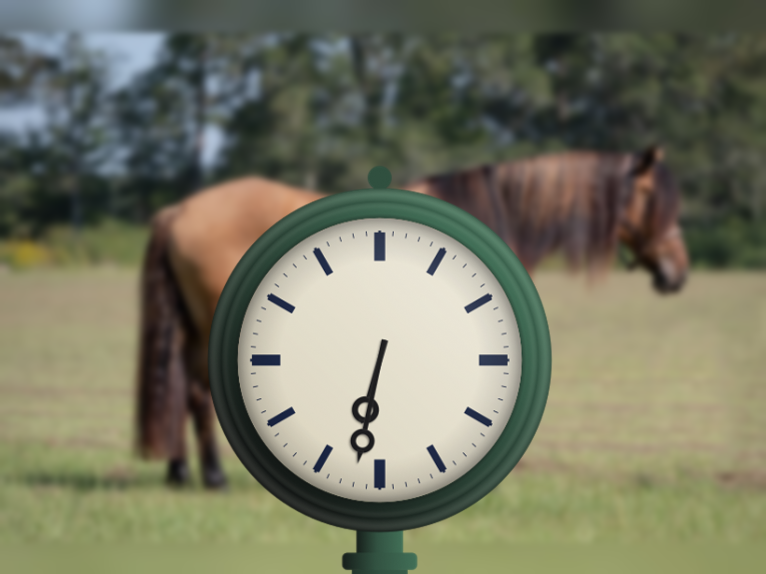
6:32
